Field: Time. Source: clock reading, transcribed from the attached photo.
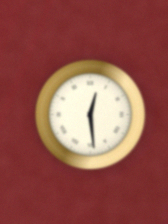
12:29
